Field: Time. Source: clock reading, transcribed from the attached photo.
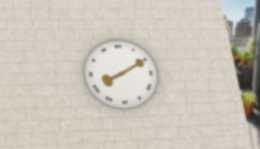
8:10
